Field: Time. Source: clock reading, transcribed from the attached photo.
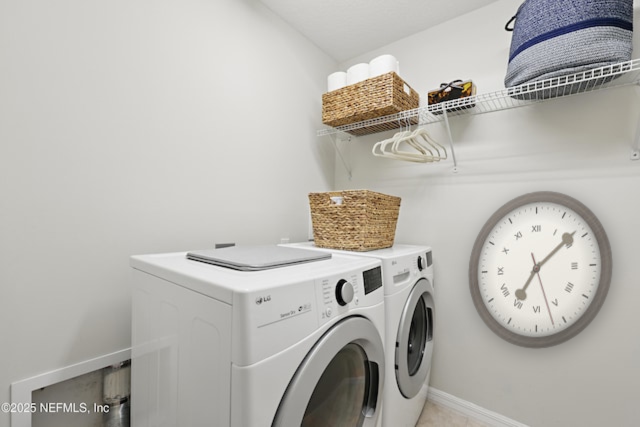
7:08:27
